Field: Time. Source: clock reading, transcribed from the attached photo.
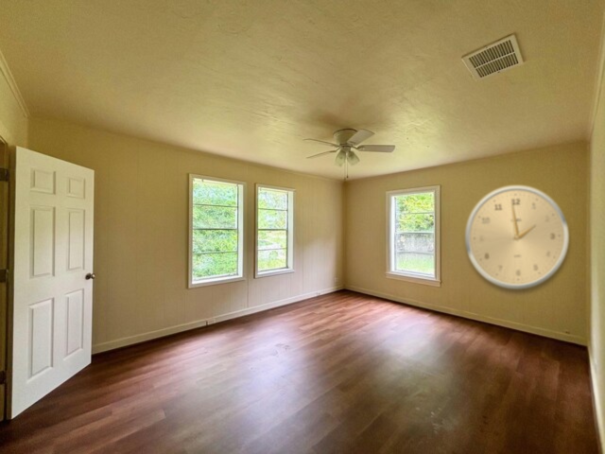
1:59
